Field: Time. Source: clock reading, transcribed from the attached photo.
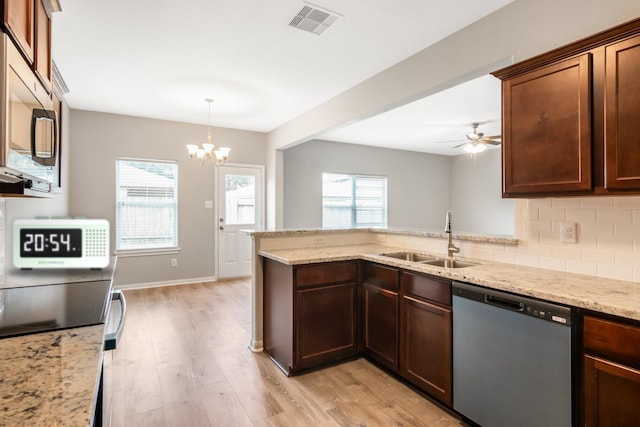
20:54
